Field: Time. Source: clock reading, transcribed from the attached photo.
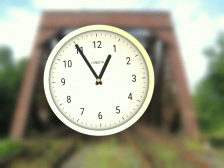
12:55
